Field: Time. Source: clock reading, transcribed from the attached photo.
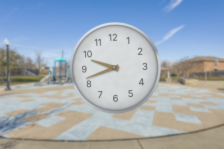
9:42
